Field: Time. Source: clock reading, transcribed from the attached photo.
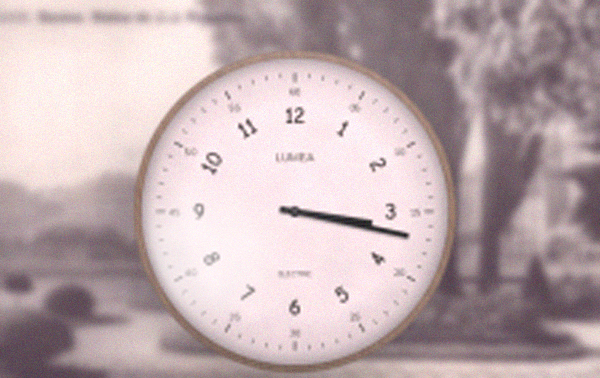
3:17
